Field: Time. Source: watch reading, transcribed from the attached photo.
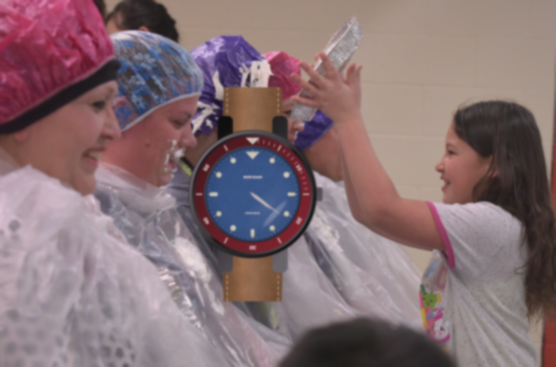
4:21
